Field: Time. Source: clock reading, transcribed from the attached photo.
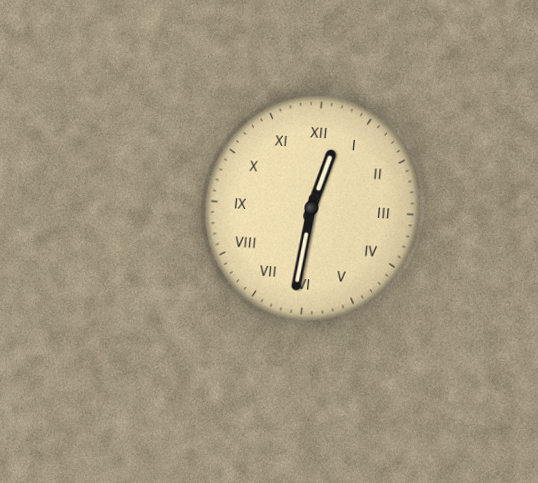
12:31
